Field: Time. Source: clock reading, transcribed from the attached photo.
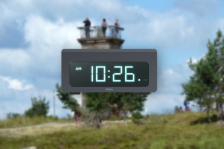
10:26
